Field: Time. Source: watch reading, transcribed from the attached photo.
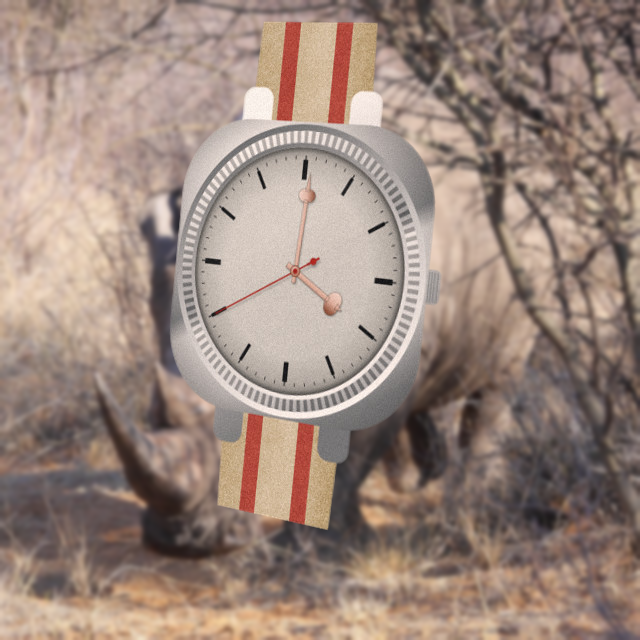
4:00:40
